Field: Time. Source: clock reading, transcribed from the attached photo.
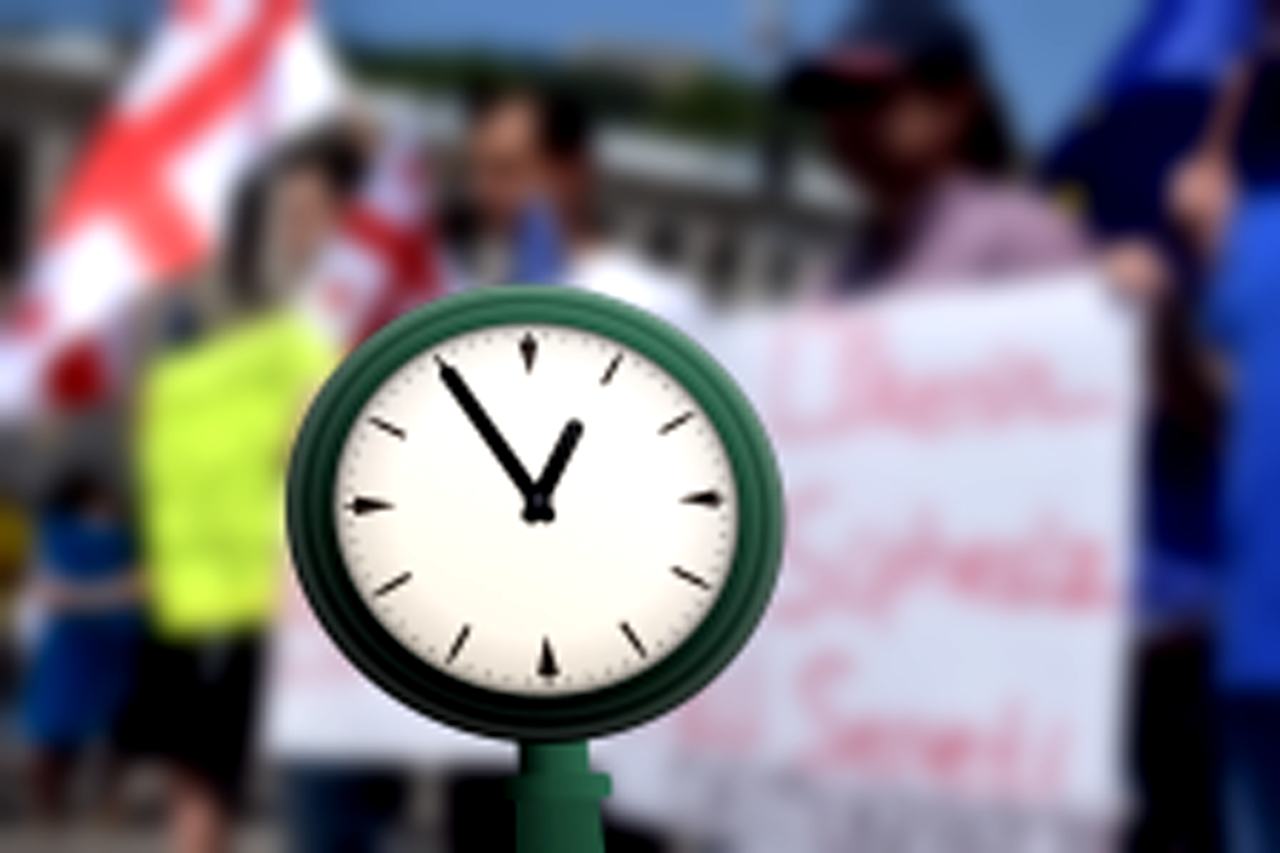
12:55
